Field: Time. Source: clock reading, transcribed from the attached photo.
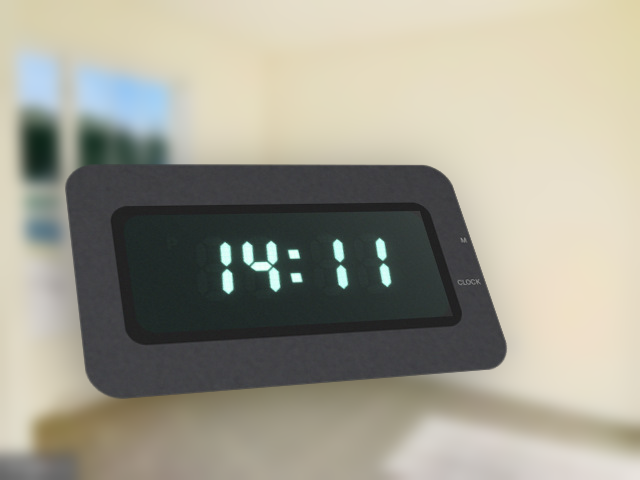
14:11
